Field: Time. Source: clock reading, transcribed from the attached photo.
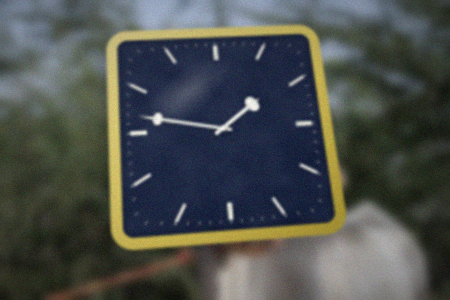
1:47
